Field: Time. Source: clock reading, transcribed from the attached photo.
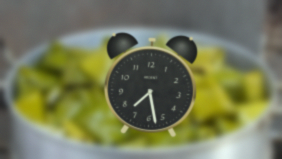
7:28
